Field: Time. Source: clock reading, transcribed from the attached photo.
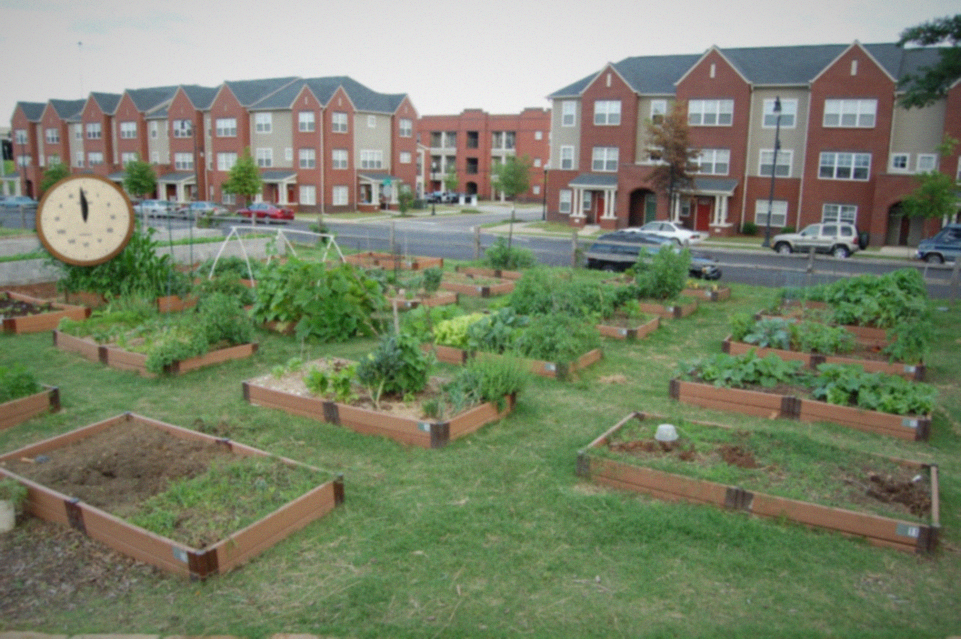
11:59
